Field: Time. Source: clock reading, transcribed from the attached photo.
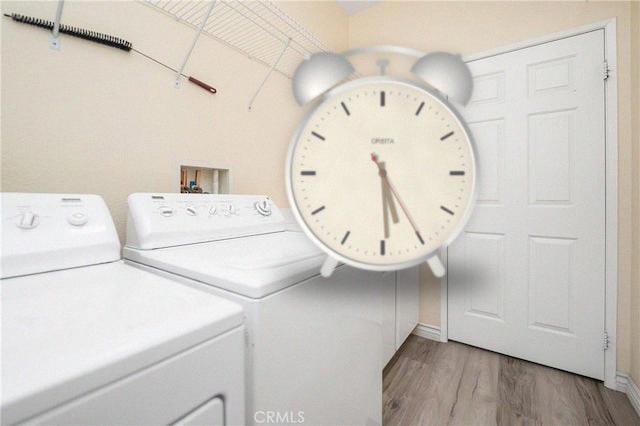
5:29:25
